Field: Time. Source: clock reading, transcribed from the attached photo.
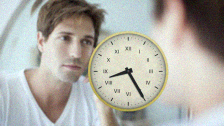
8:25
